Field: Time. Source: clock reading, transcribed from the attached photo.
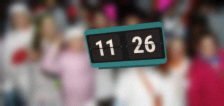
11:26
